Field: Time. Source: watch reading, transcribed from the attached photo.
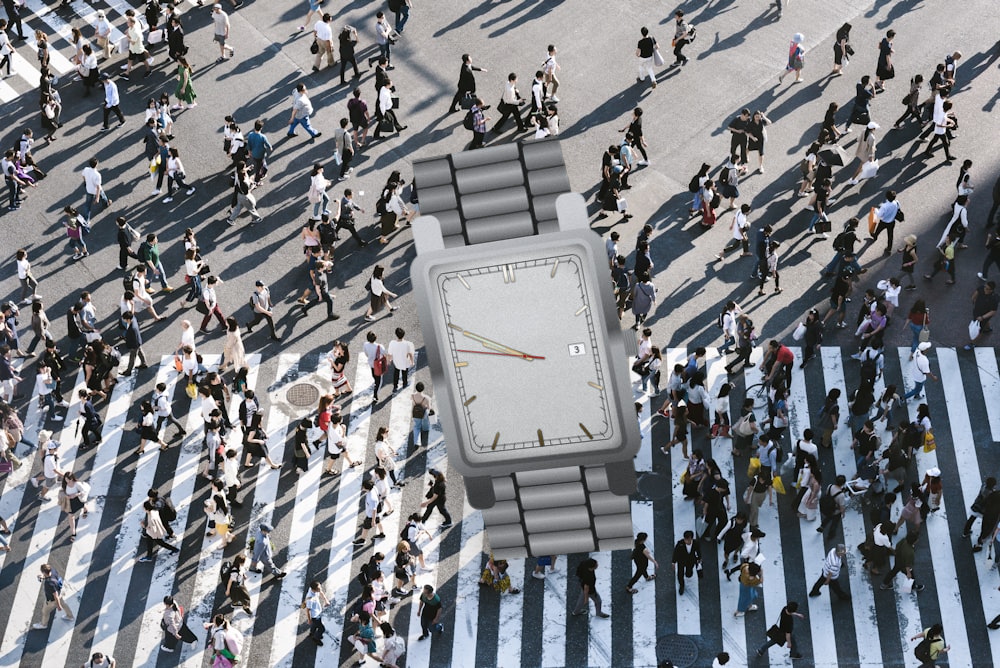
9:49:47
